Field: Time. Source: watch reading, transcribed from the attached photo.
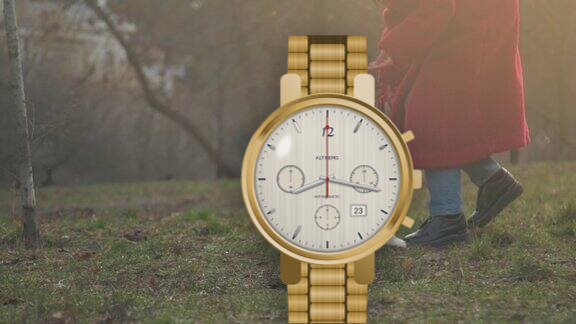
8:17
